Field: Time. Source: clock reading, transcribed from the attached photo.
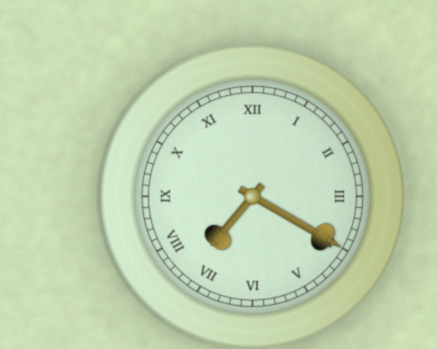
7:20
